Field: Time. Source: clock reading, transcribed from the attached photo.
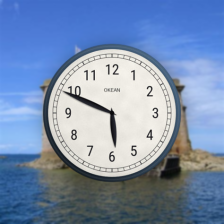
5:49
